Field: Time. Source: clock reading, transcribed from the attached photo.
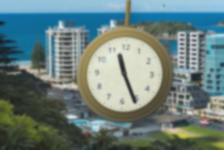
11:26
